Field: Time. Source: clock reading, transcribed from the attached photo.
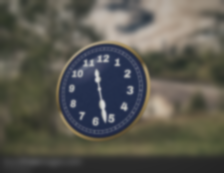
11:27
